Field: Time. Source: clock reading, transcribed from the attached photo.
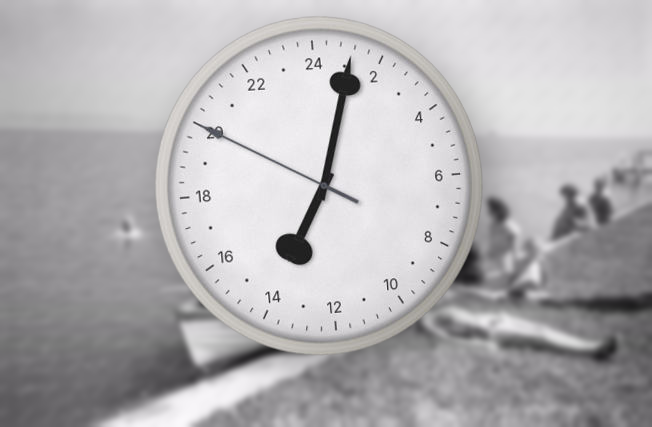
14:02:50
